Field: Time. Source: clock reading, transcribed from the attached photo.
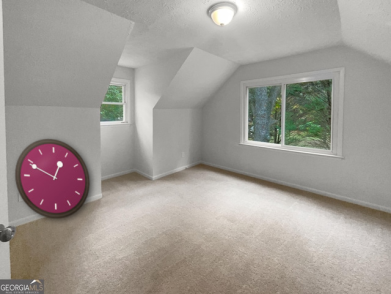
12:49
